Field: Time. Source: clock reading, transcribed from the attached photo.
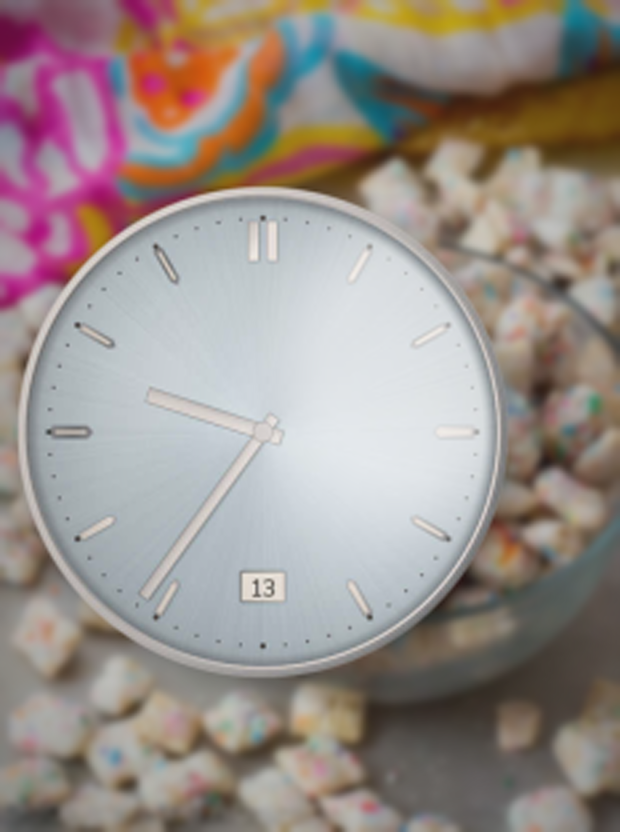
9:36
